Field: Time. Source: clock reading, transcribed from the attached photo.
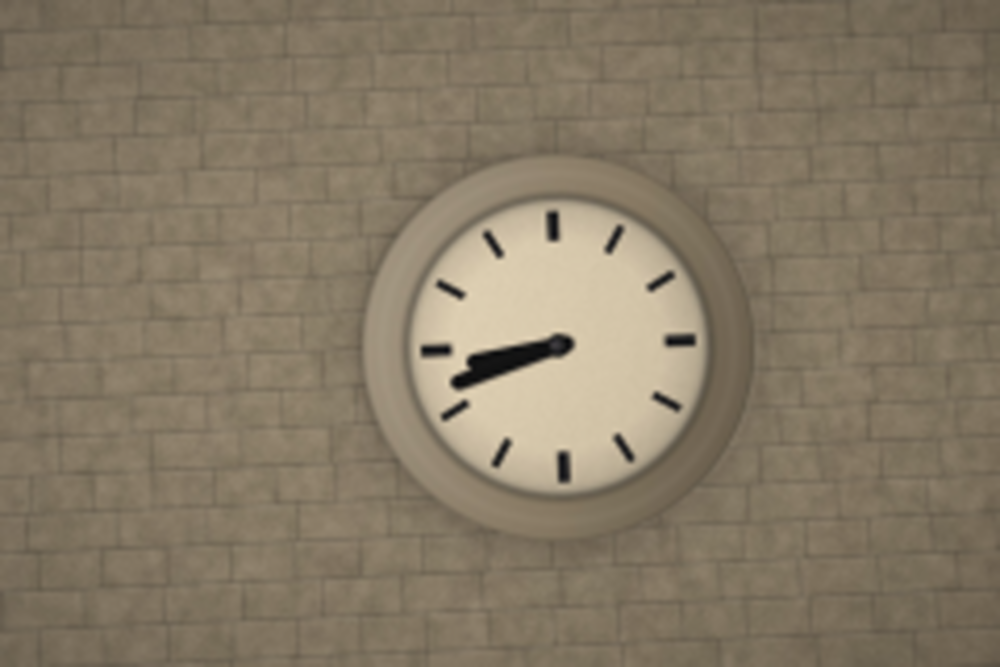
8:42
